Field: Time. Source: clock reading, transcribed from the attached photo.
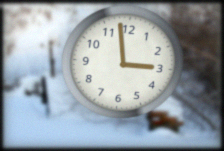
2:58
